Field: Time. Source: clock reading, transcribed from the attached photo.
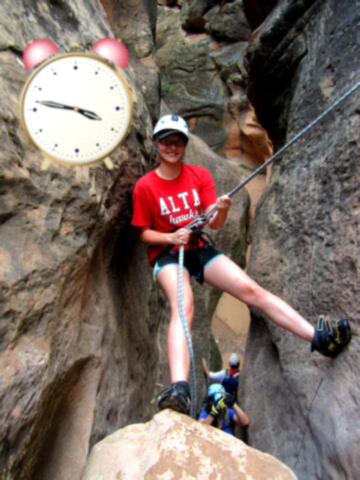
3:47
